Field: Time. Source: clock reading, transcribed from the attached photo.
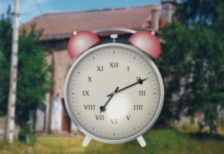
7:11
